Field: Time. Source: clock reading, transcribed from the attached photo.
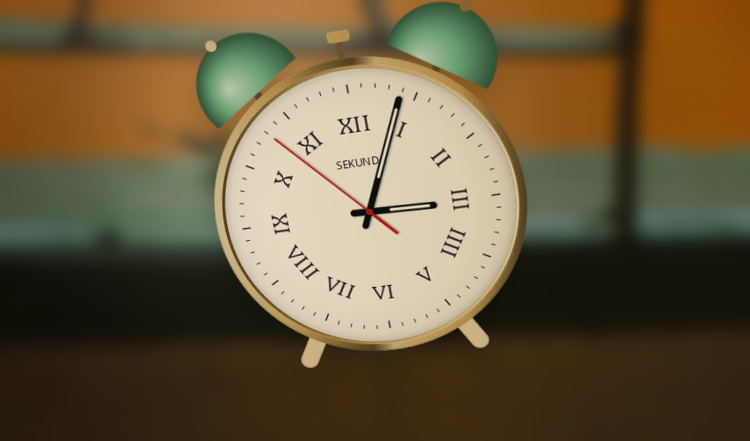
3:03:53
